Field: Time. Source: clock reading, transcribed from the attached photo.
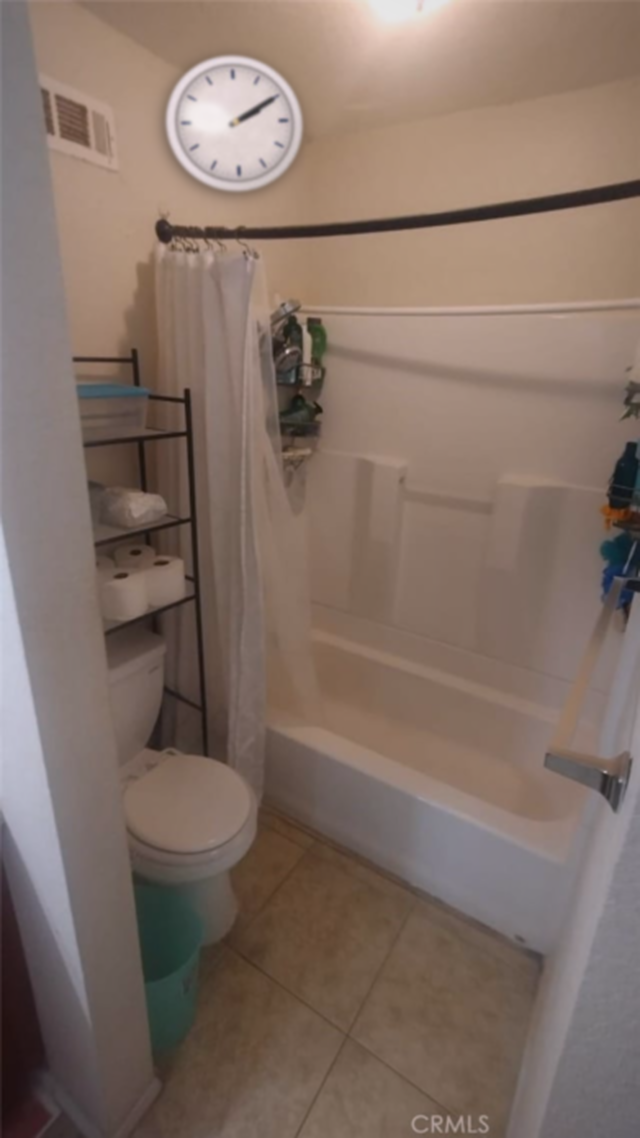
2:10
